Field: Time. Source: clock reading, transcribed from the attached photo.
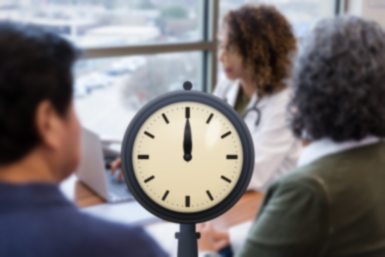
12:00
